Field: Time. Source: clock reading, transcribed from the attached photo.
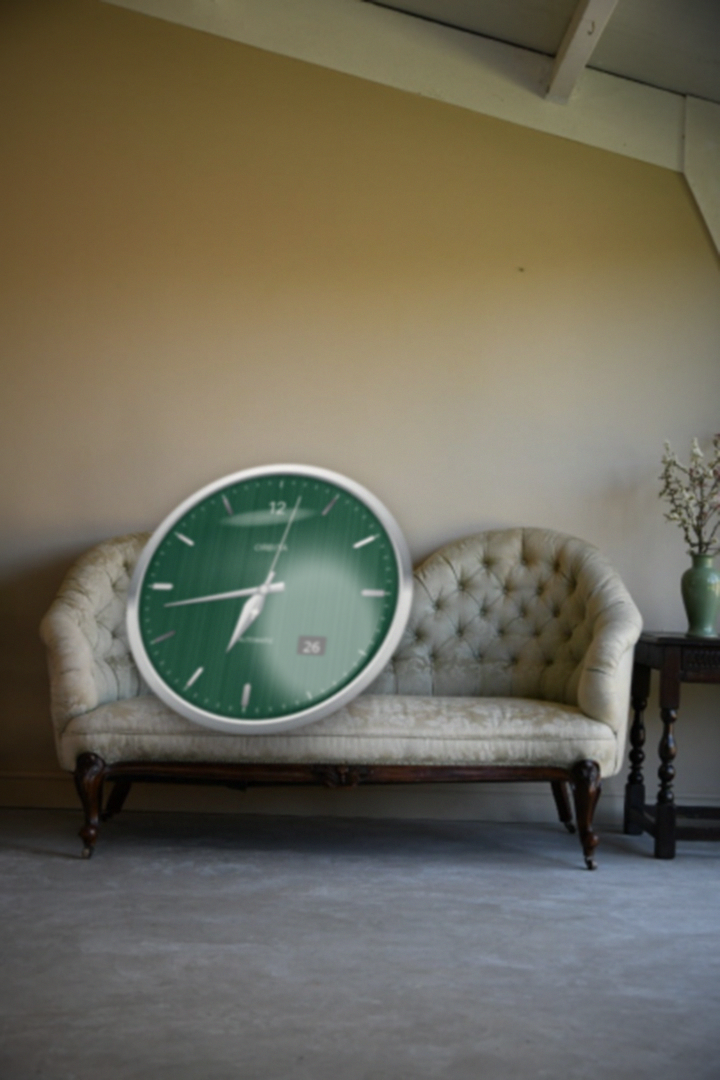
6:43:02
